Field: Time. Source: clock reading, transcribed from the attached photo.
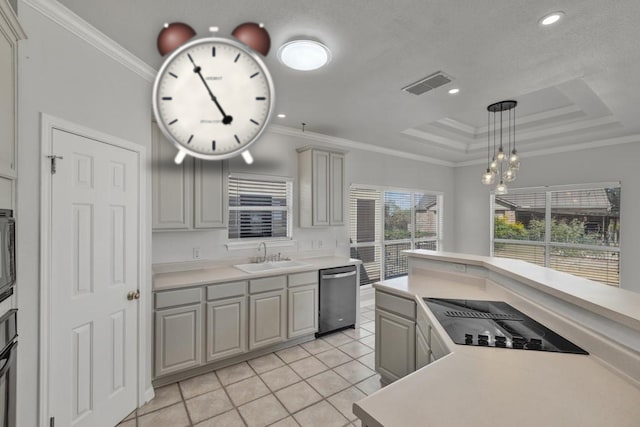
4:55
